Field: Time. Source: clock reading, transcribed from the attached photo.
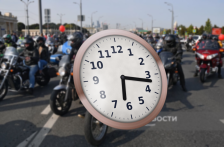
6:17
